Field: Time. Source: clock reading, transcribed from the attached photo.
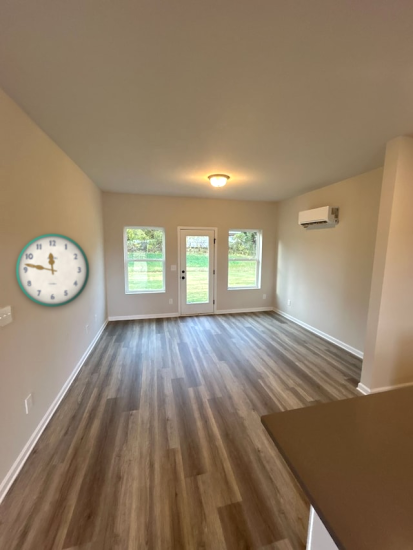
11:47
